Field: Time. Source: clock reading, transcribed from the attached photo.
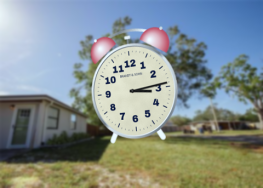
3:14
